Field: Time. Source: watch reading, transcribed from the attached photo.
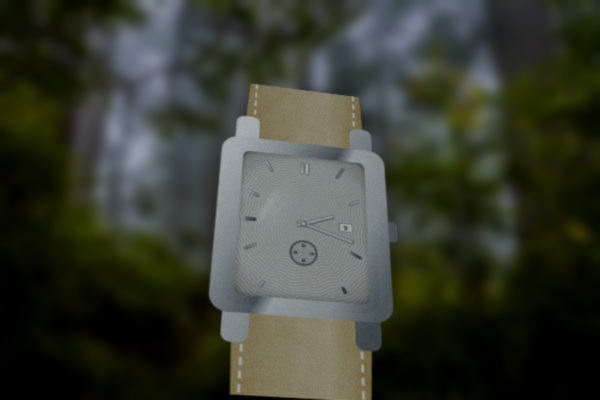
2:18
